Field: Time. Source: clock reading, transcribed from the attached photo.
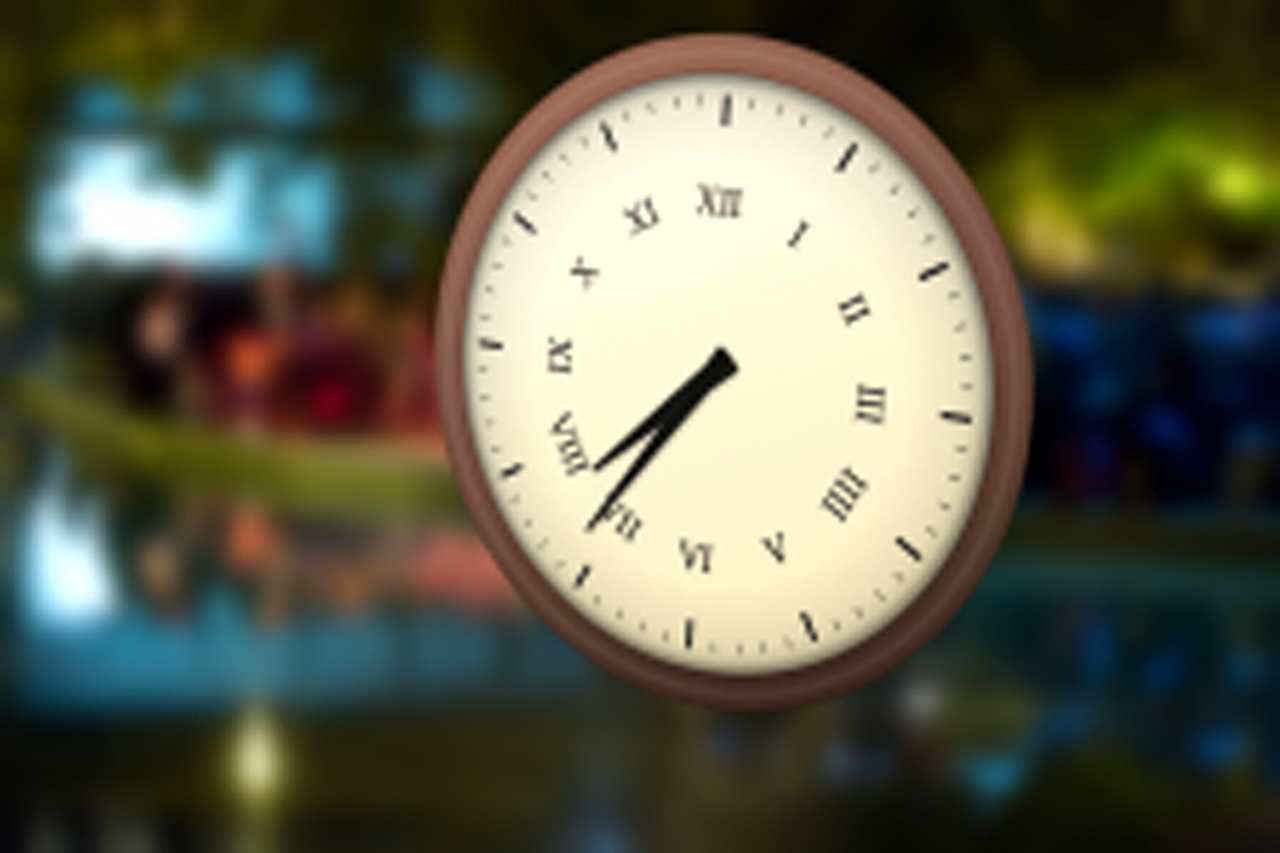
7:36
